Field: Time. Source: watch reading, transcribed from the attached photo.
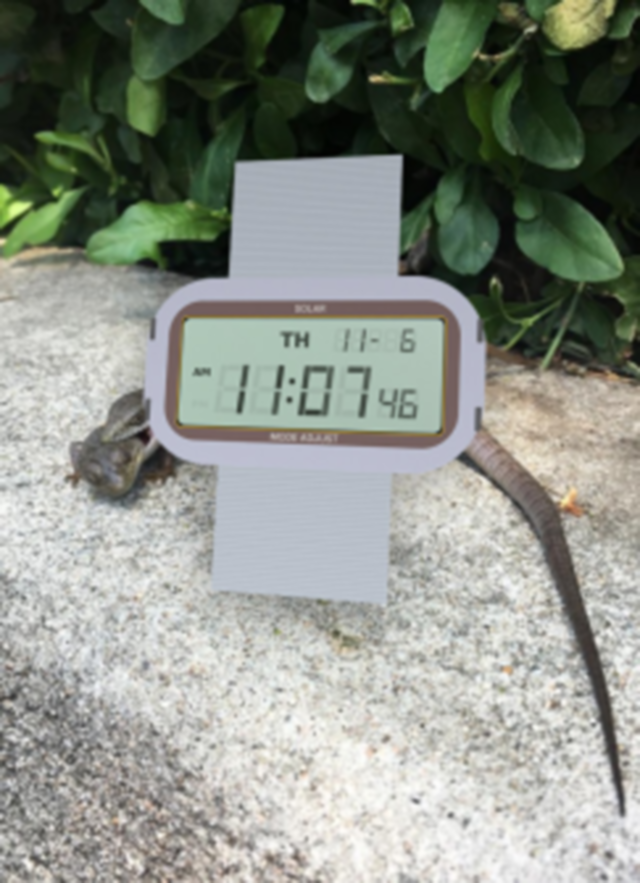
11:07:46
